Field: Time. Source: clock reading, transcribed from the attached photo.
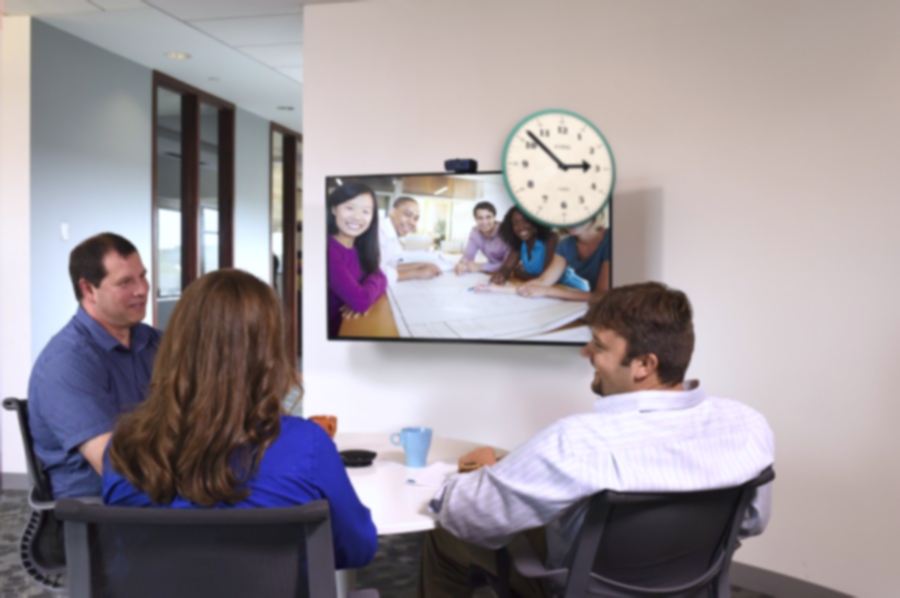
2:52
